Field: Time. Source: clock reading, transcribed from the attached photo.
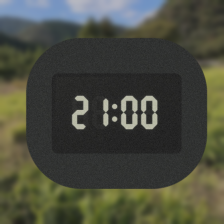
21:00
